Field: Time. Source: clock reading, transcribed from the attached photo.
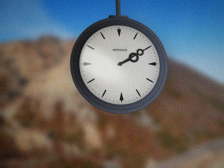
2:10
